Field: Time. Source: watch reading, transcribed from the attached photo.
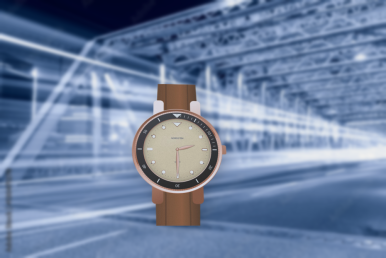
2:30
